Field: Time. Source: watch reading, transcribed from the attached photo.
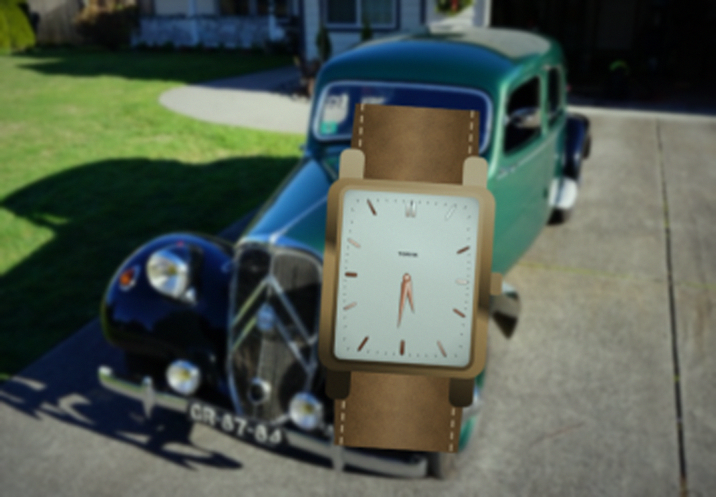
5:31
